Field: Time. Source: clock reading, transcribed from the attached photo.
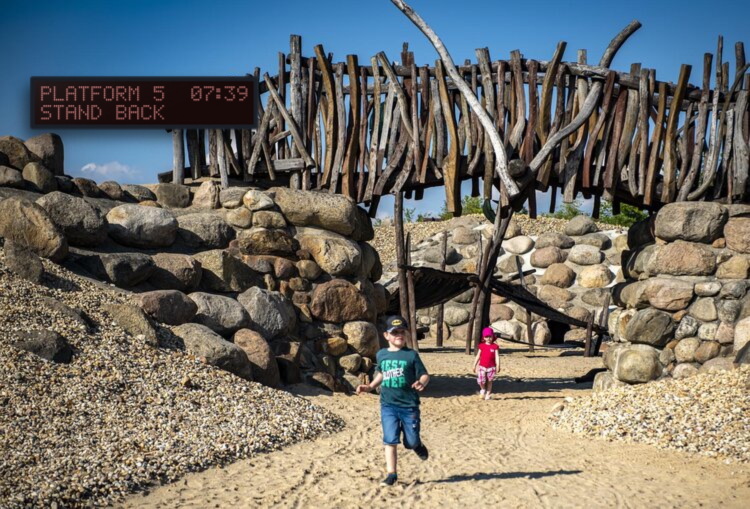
7:39
